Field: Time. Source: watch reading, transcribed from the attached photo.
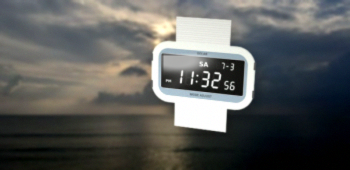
11:32
